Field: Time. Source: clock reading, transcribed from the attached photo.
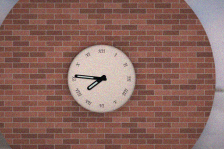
7:46
